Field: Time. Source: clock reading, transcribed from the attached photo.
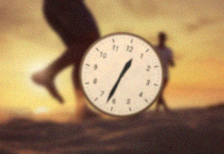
12:32
